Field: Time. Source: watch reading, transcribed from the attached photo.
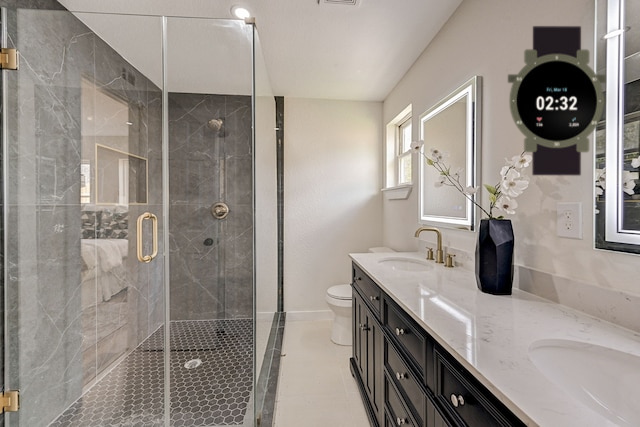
2:32
